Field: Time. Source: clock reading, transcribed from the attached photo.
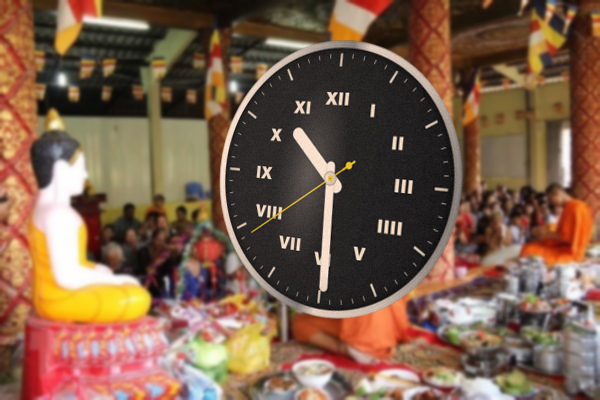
10:29:39
